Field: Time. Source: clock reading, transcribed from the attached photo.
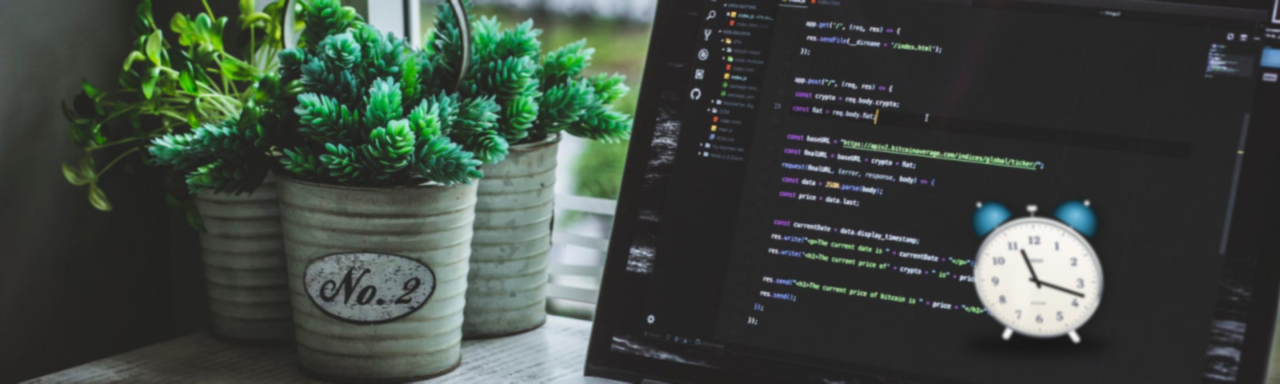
11:18
